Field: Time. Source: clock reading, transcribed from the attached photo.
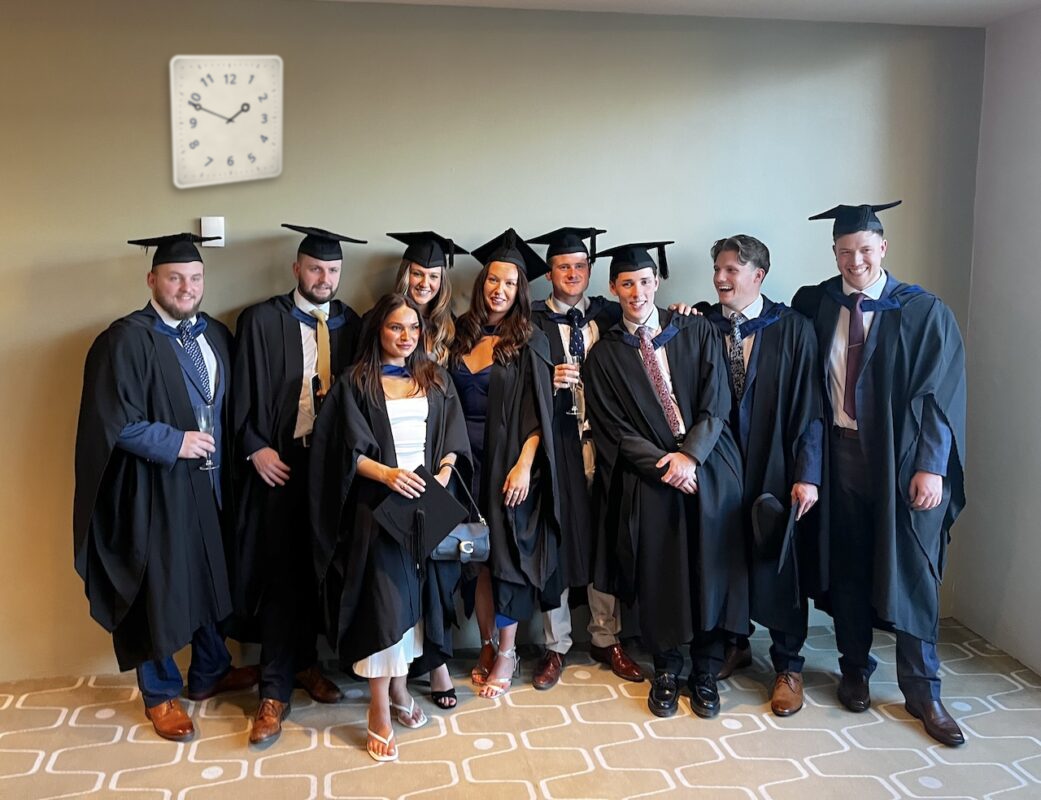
1:49
